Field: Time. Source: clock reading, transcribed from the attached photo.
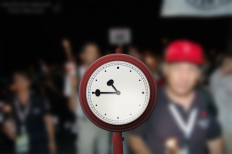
10:45
